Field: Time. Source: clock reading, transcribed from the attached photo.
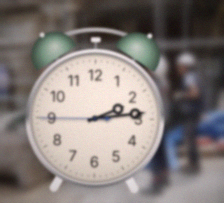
2:13:45
